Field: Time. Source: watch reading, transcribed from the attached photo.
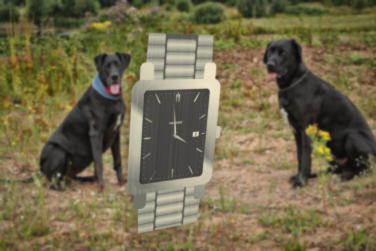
3:59
